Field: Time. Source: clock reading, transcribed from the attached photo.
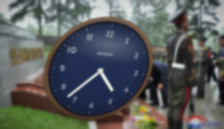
4:37
